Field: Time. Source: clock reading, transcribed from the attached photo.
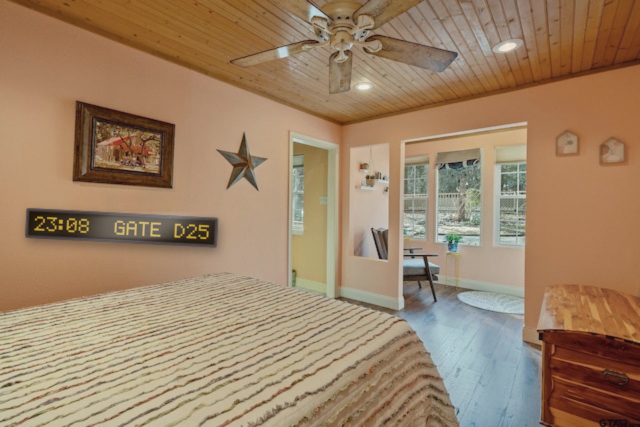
23:08
